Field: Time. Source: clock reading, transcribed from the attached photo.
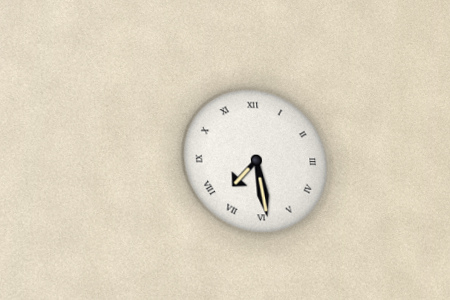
7:29
